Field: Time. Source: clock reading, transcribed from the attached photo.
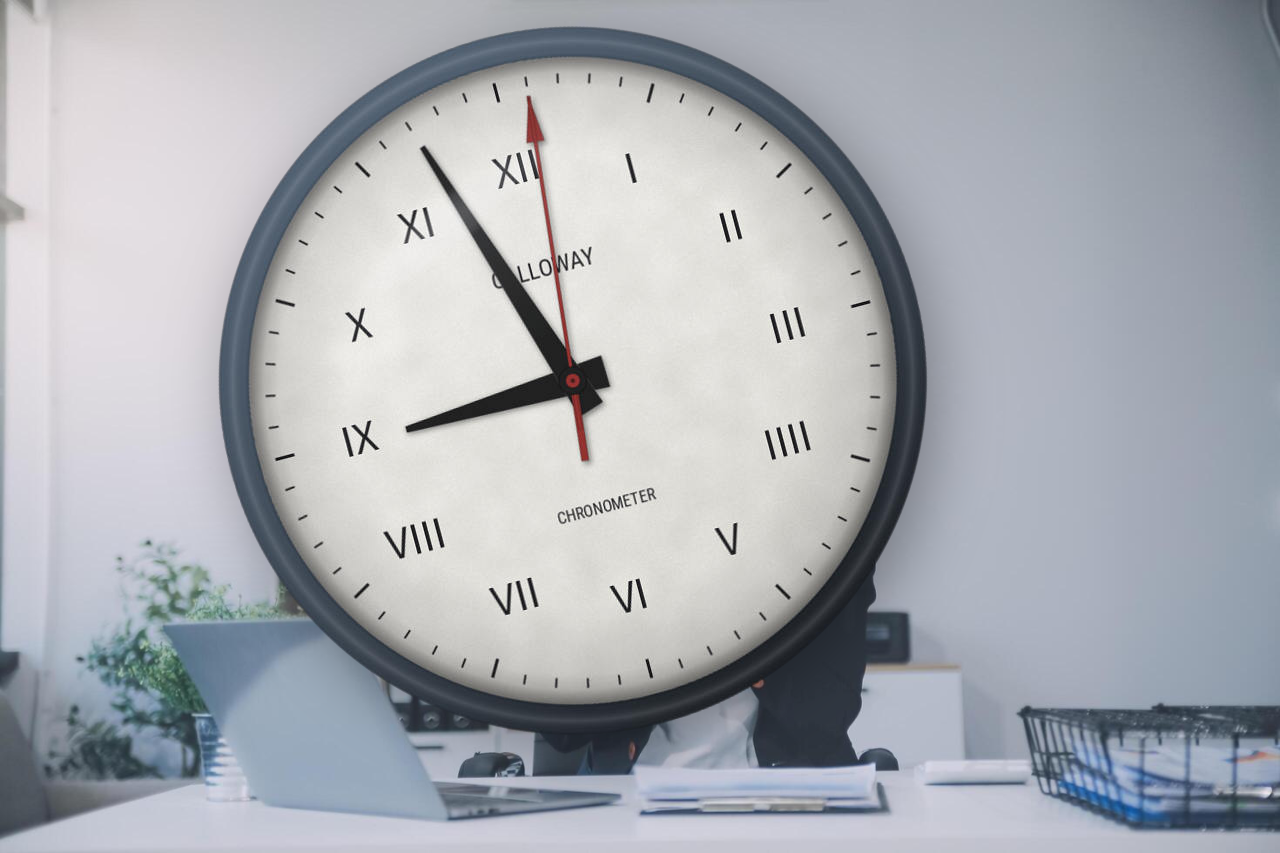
8:57:01
